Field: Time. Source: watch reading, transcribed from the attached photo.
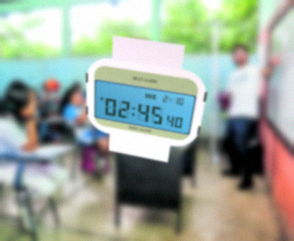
2:45:40
